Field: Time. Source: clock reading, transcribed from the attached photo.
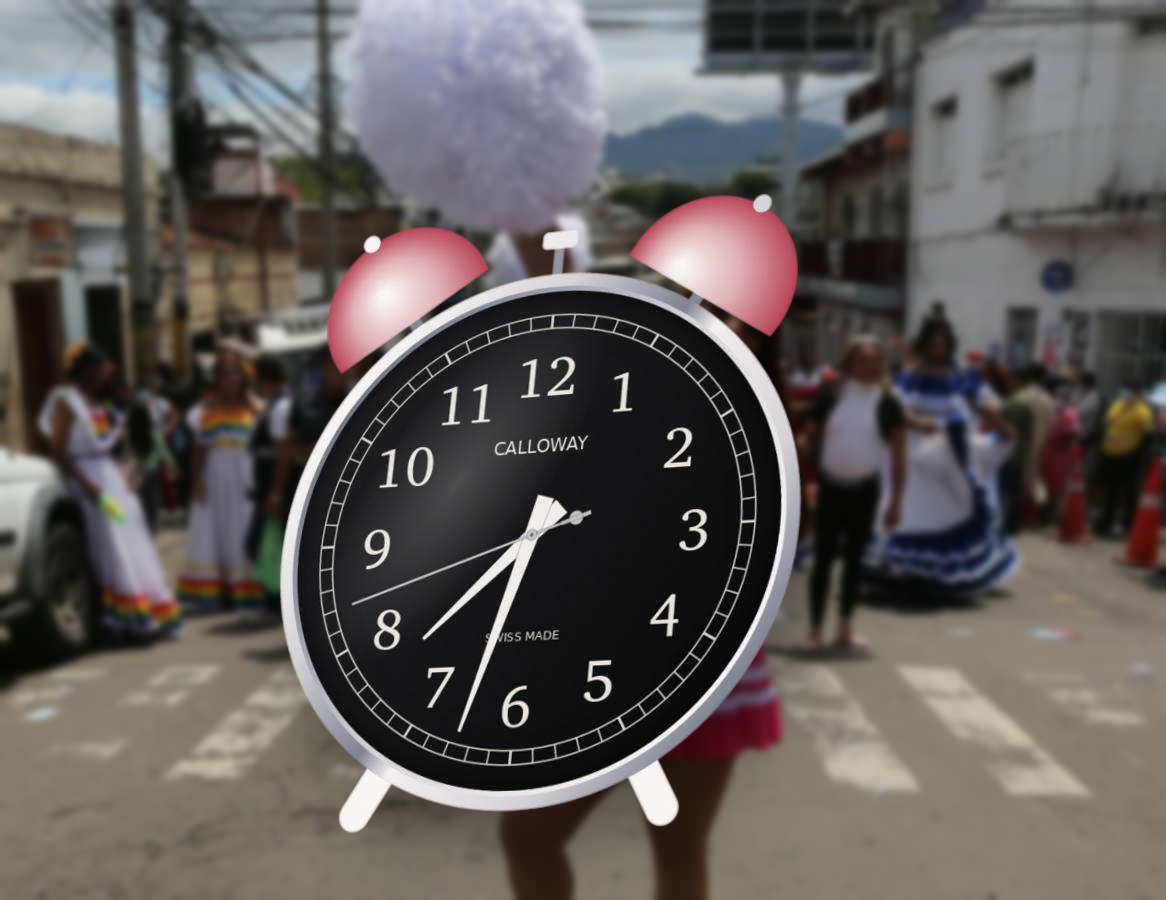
7:32:42
